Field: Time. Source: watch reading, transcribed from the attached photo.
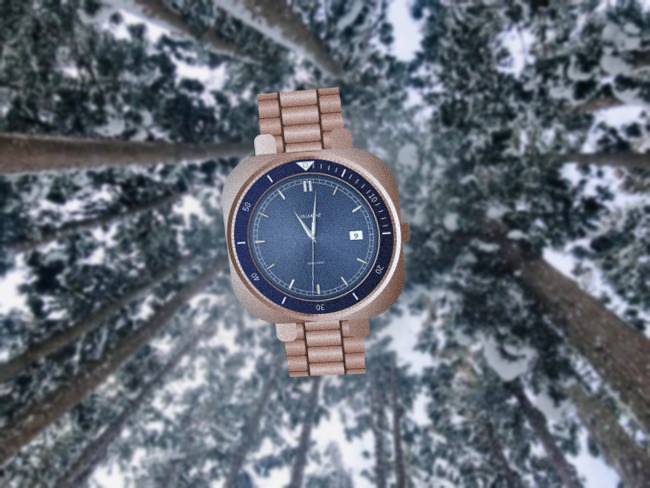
11:01:31
